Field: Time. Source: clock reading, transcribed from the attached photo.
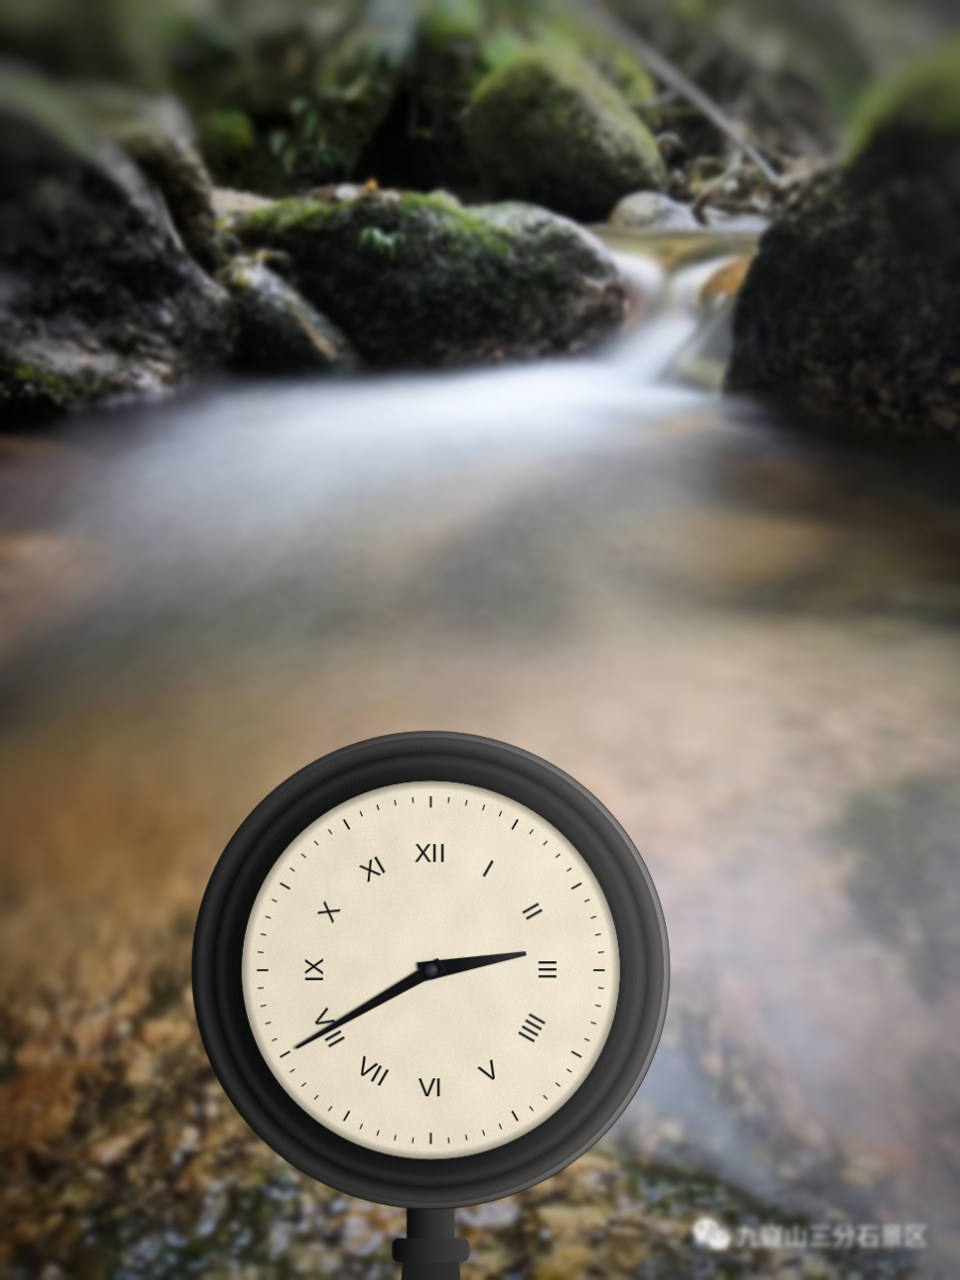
2:40
